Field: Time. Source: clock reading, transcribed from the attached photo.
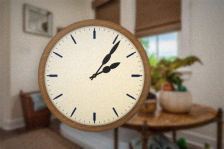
2:06
